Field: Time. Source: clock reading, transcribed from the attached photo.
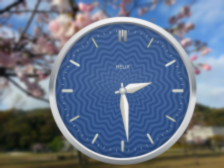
2:29
